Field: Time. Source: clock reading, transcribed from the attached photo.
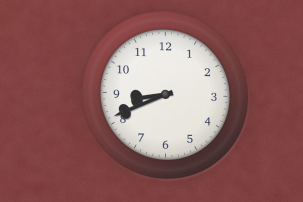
8:41
